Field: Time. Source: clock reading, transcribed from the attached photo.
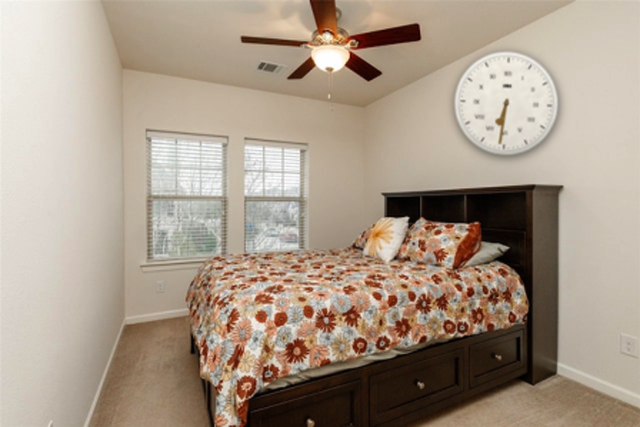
6:31
